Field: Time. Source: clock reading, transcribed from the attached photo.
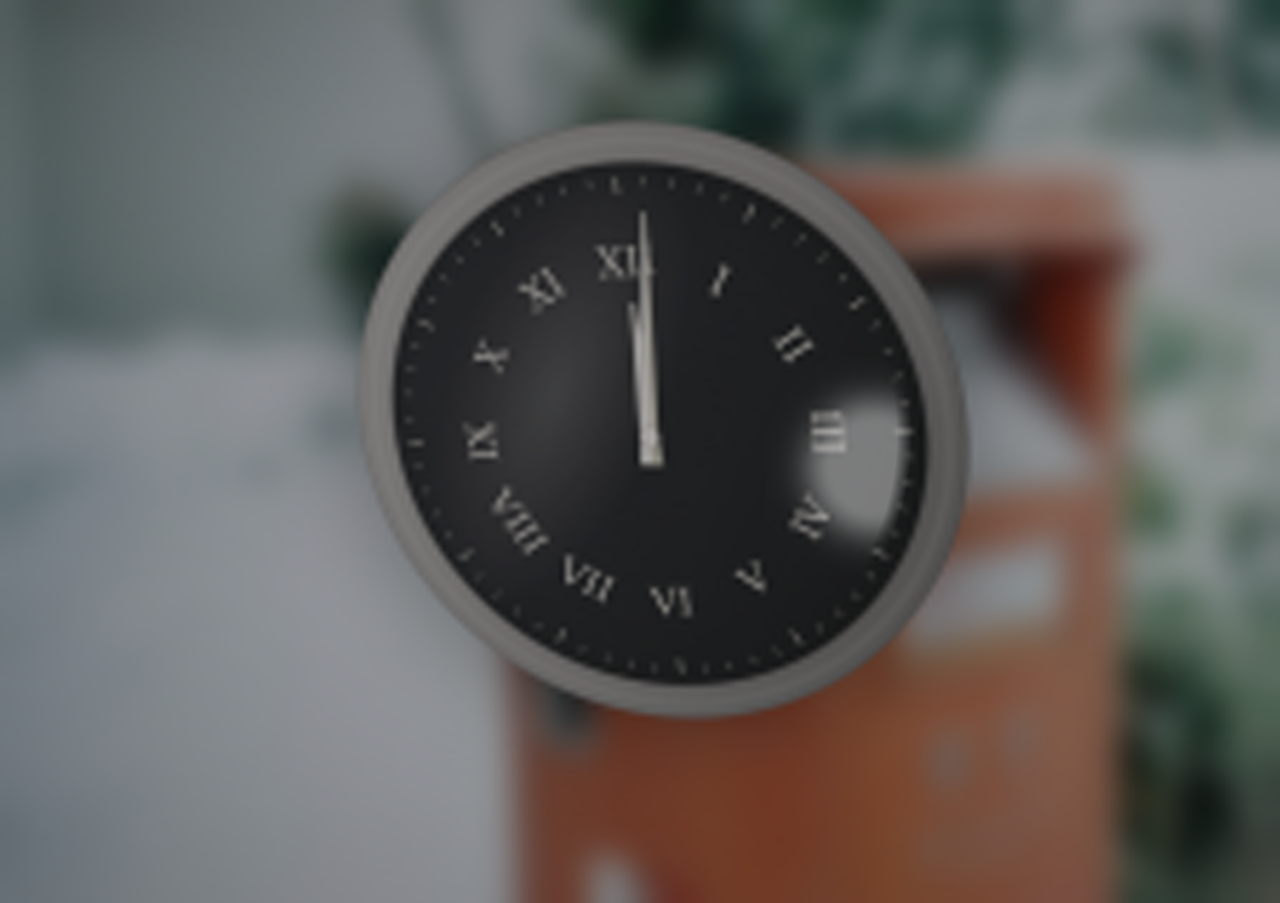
12:01
